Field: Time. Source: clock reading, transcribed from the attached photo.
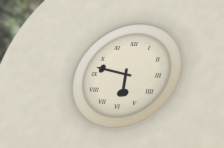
5:47
